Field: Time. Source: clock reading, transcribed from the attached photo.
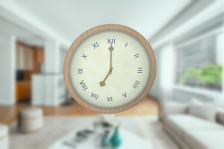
7:00
